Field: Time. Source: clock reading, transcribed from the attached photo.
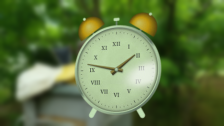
1:47
